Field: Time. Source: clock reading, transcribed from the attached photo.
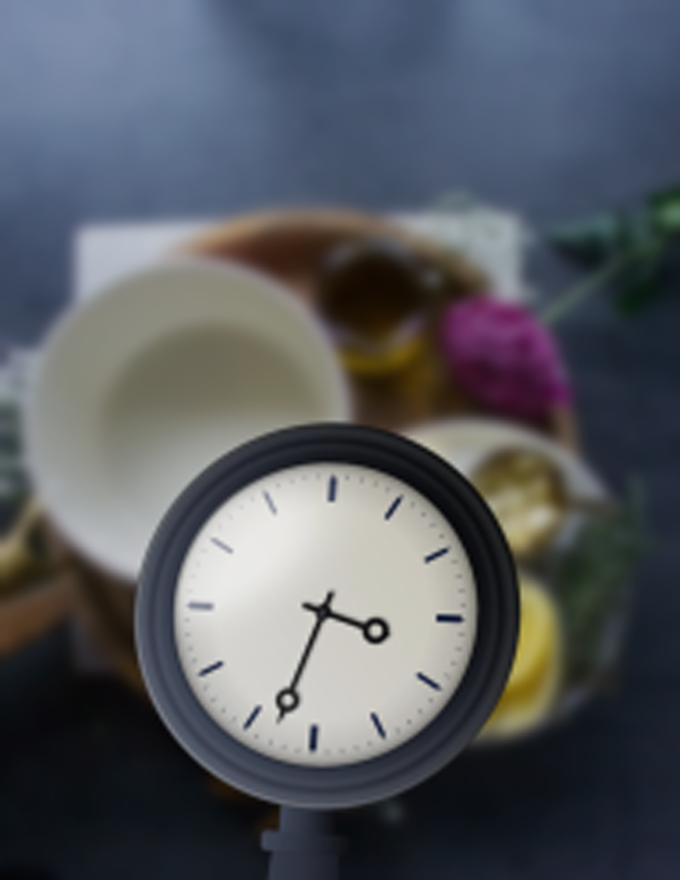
3:33
